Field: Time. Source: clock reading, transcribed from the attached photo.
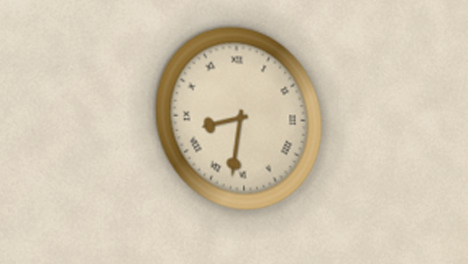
8:32
